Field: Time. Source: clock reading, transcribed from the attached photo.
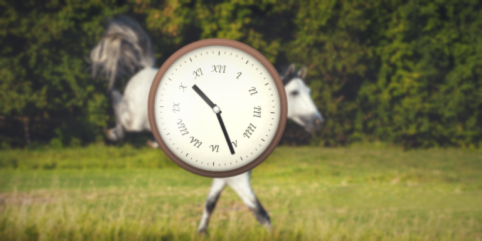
10:26
